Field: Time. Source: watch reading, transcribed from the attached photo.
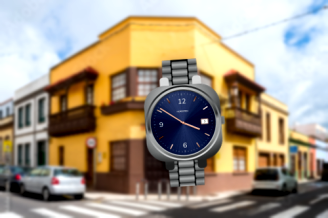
3:51
